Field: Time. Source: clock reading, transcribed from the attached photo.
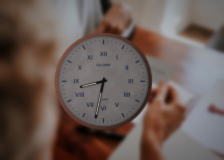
8:32
